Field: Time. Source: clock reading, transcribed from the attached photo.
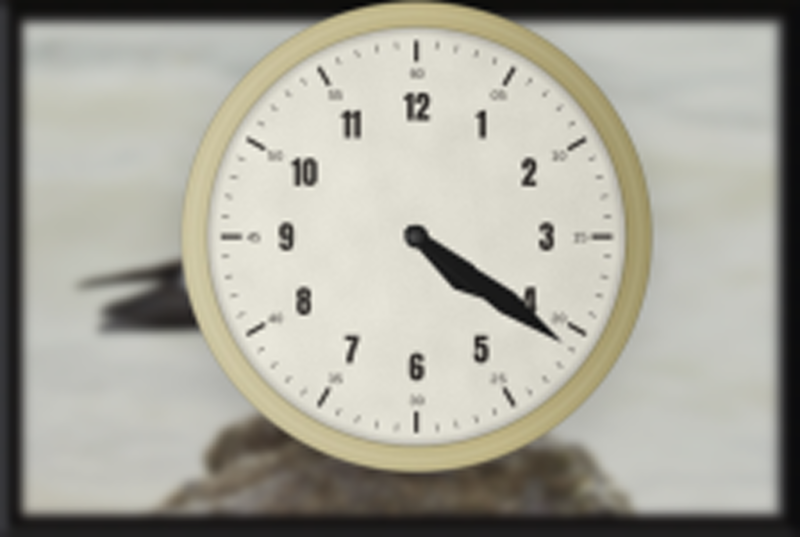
4:21
